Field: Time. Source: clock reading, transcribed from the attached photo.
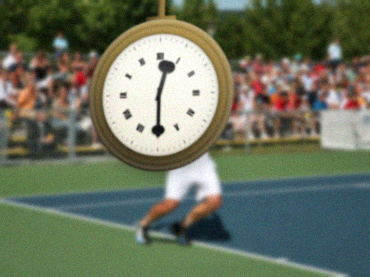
12:30
